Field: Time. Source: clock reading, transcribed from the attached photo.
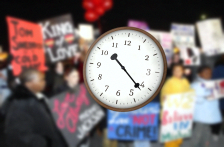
10:22
